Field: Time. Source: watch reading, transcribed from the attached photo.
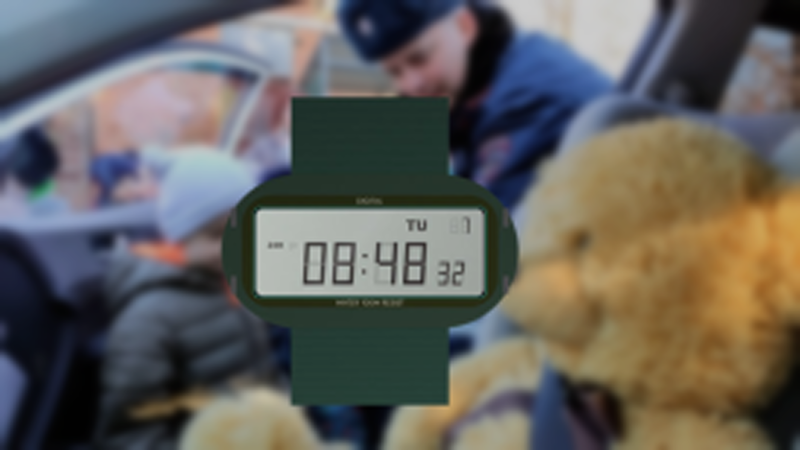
8:48:32
